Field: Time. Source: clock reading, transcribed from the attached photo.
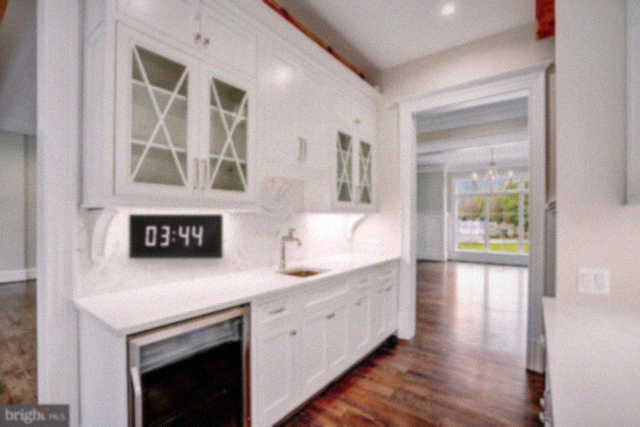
3:44
